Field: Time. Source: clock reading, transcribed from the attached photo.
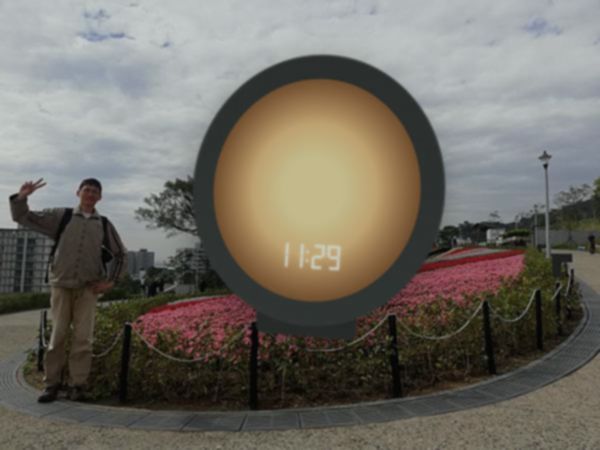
11:29
